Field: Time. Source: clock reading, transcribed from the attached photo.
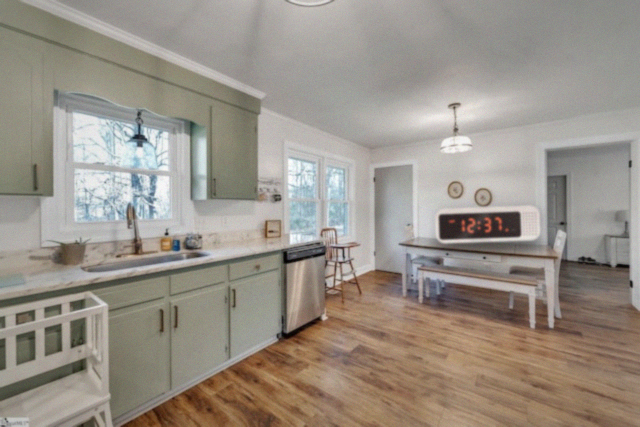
12:37
